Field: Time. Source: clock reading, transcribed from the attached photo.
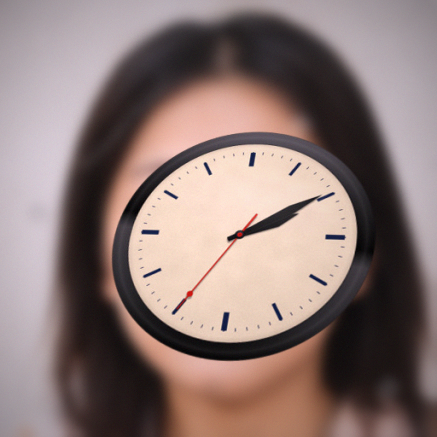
2:09:35
